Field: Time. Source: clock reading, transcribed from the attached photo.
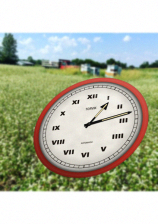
1:13
